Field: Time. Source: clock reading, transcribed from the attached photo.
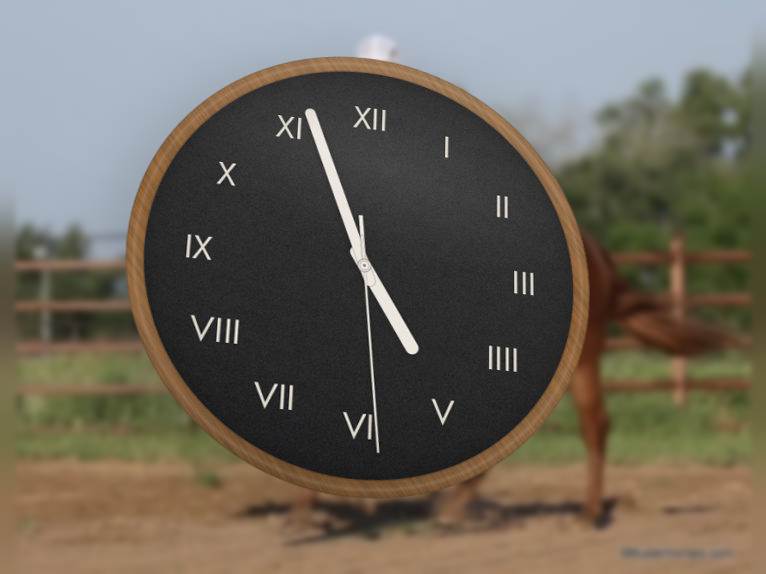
4:56:29
